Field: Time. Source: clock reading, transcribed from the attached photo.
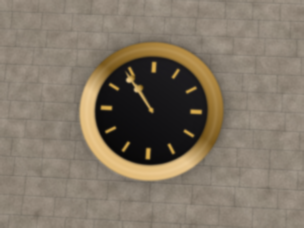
10:54
